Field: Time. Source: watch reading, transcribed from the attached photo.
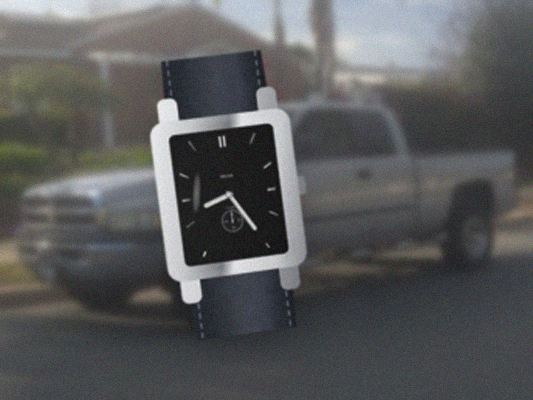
8:25
